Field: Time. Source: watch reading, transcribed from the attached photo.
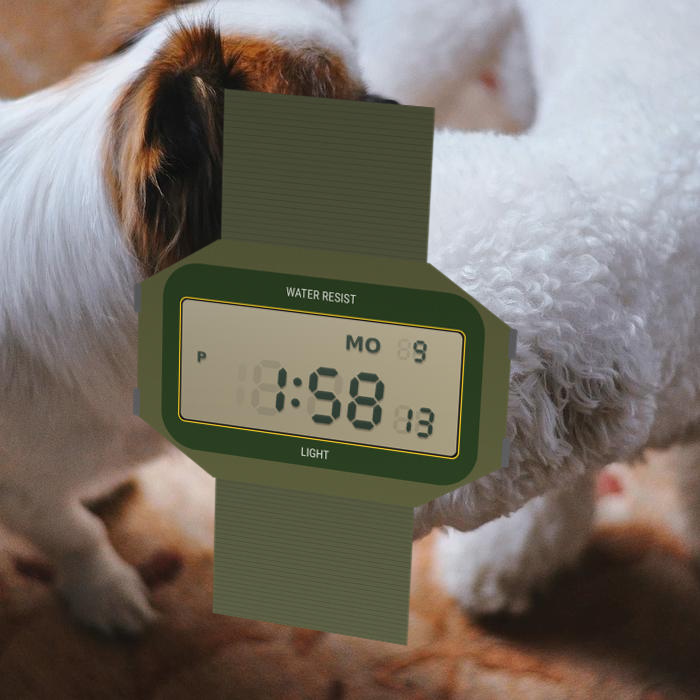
1:58:13
